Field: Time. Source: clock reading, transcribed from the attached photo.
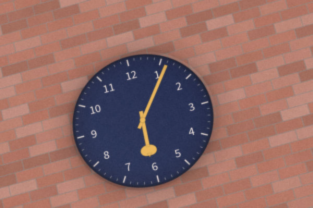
6:06
